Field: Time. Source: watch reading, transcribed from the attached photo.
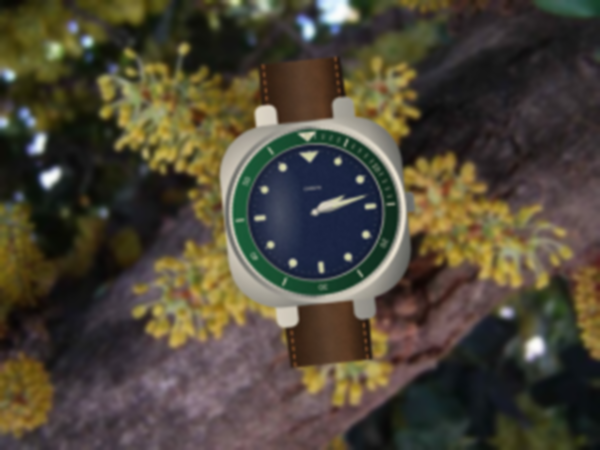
2:13
